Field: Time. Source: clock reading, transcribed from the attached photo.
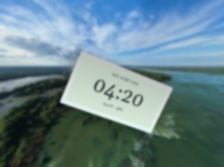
4:20
